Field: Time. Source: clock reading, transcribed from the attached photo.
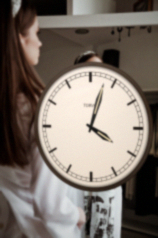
4:03
